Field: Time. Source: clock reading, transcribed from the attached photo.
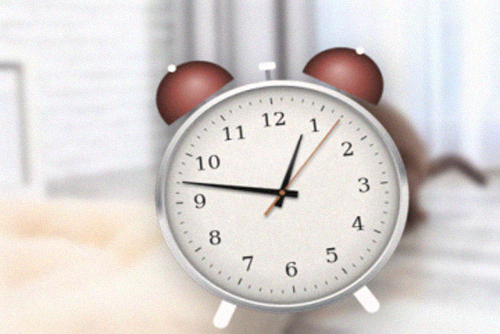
12:47:07
